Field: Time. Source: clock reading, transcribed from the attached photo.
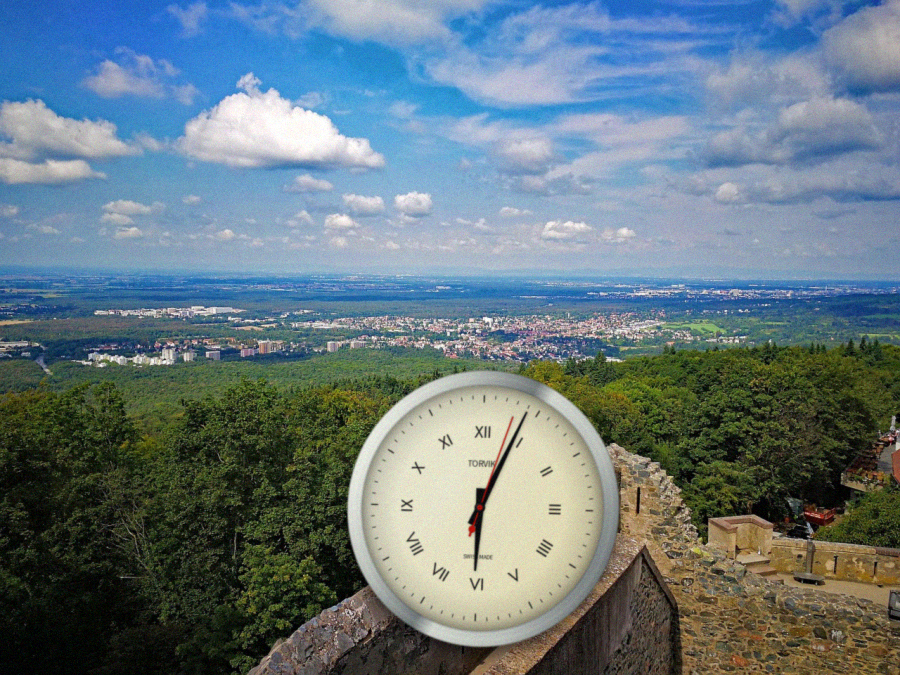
6:04:03
